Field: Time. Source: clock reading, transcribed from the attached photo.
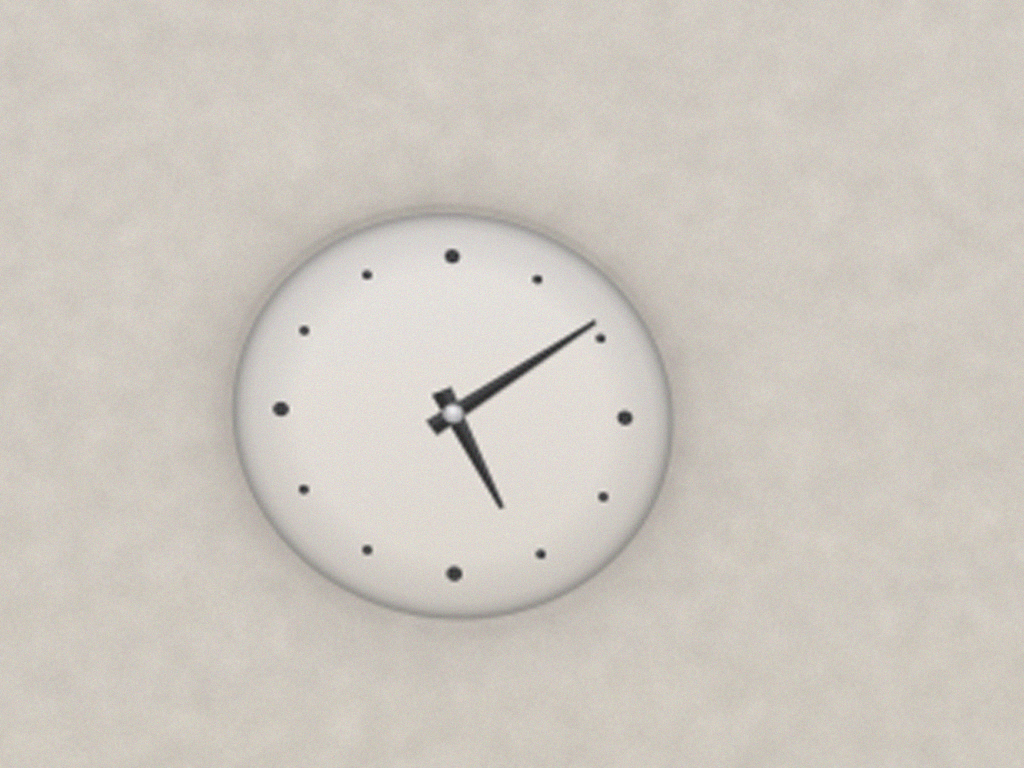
5:09
